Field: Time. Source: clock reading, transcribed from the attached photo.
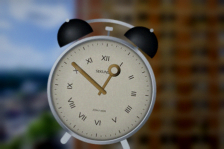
12:51
